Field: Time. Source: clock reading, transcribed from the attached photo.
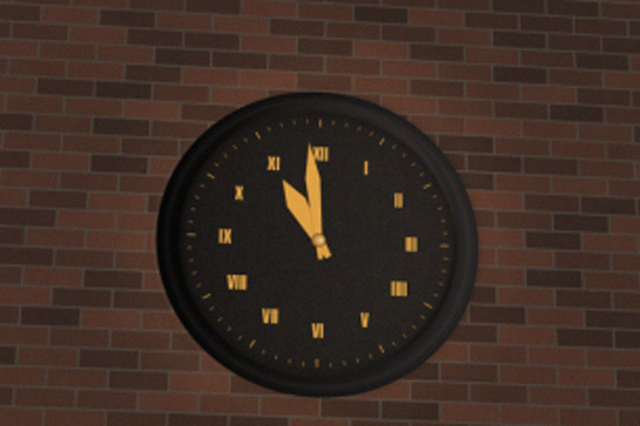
10:59
